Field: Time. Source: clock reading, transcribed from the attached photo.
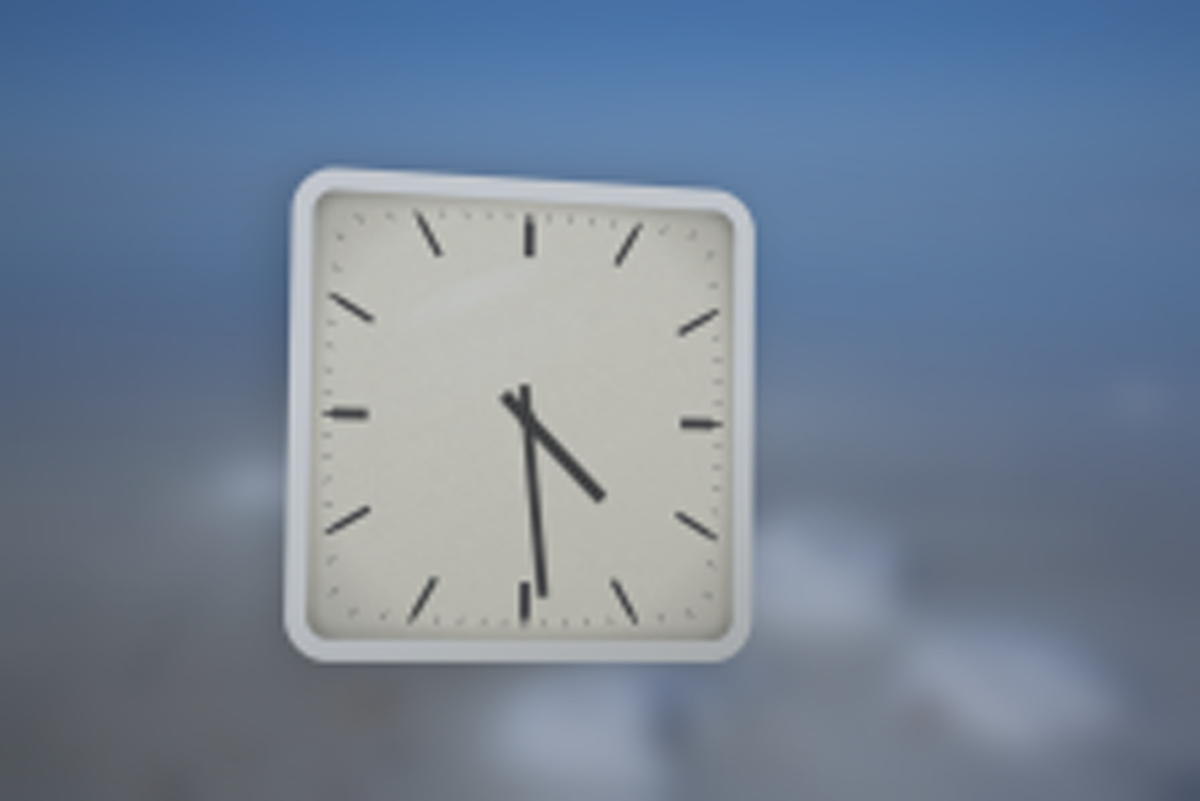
4:29
